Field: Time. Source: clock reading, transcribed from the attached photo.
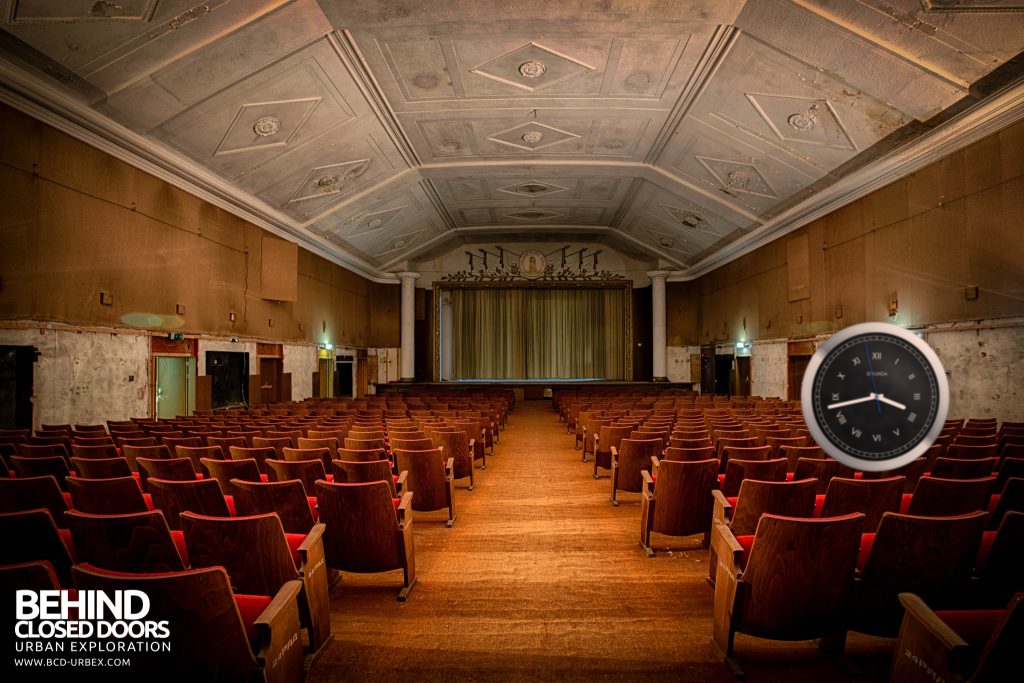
3:42:58
